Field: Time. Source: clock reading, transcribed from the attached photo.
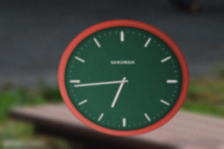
6:44
